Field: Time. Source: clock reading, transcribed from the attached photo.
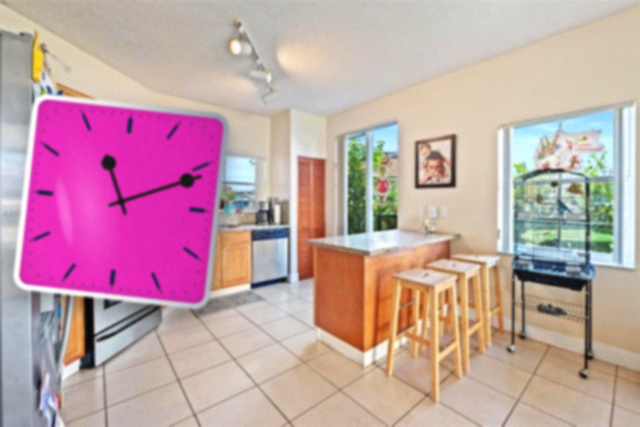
11:11
